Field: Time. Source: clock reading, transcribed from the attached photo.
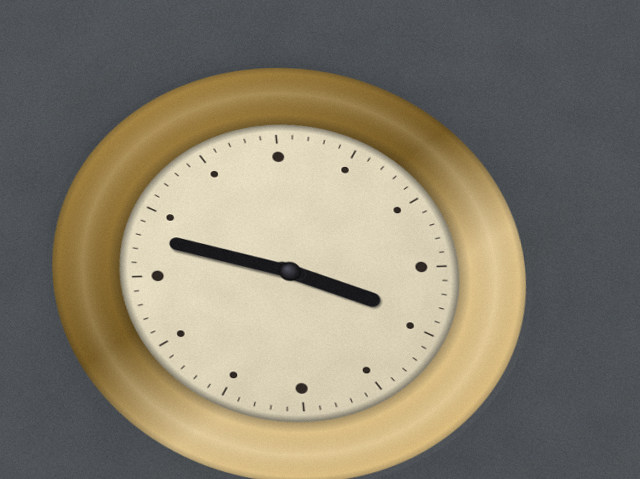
3:48
